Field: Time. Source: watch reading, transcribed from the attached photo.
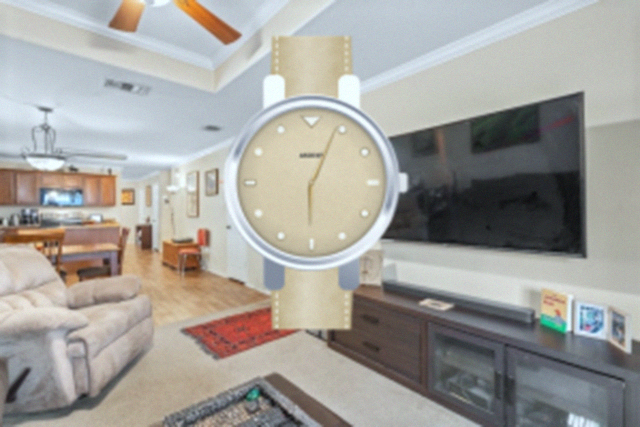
6:04
